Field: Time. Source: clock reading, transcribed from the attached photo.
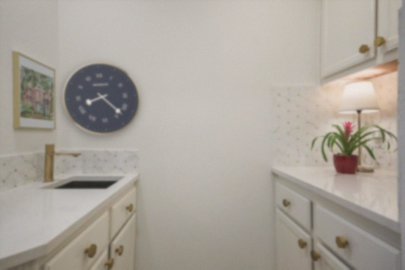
8:23
